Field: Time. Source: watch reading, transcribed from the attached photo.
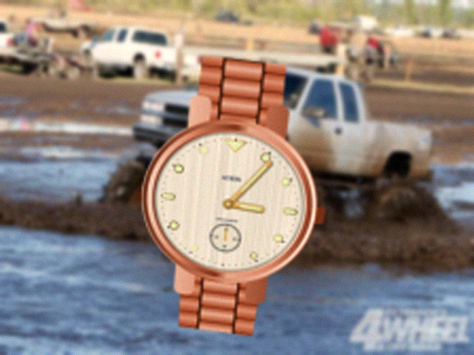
3:06
